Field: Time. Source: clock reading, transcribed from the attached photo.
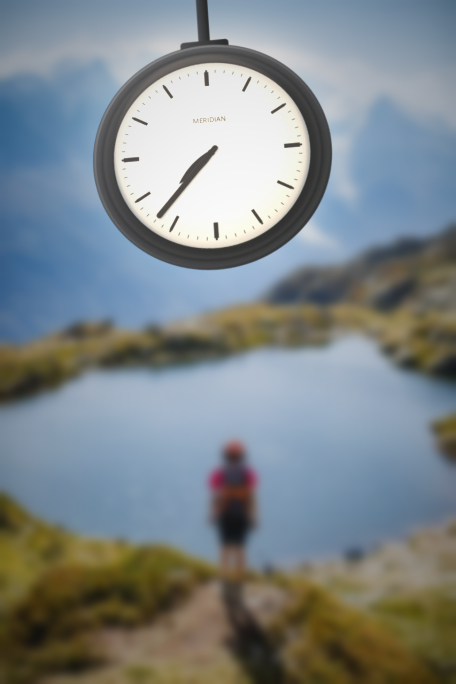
7:37
